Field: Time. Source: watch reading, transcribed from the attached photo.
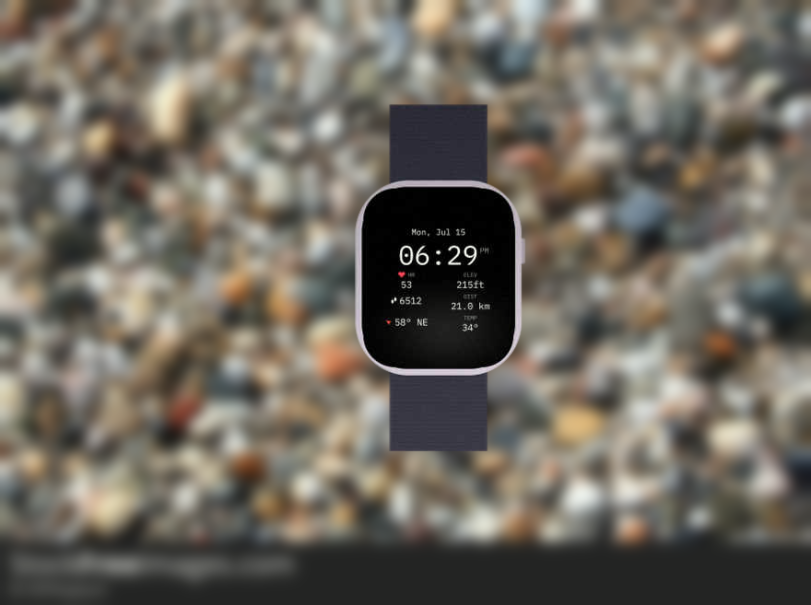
6:29
